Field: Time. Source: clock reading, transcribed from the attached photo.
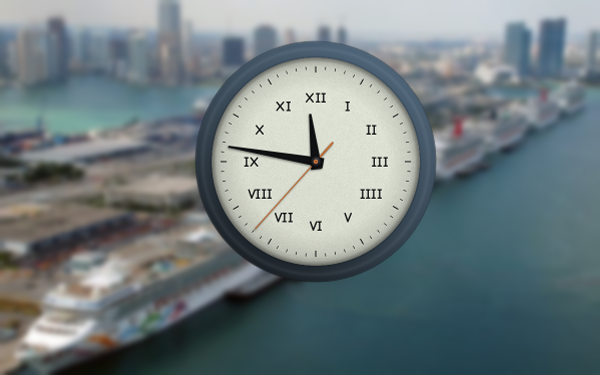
11:46:37
